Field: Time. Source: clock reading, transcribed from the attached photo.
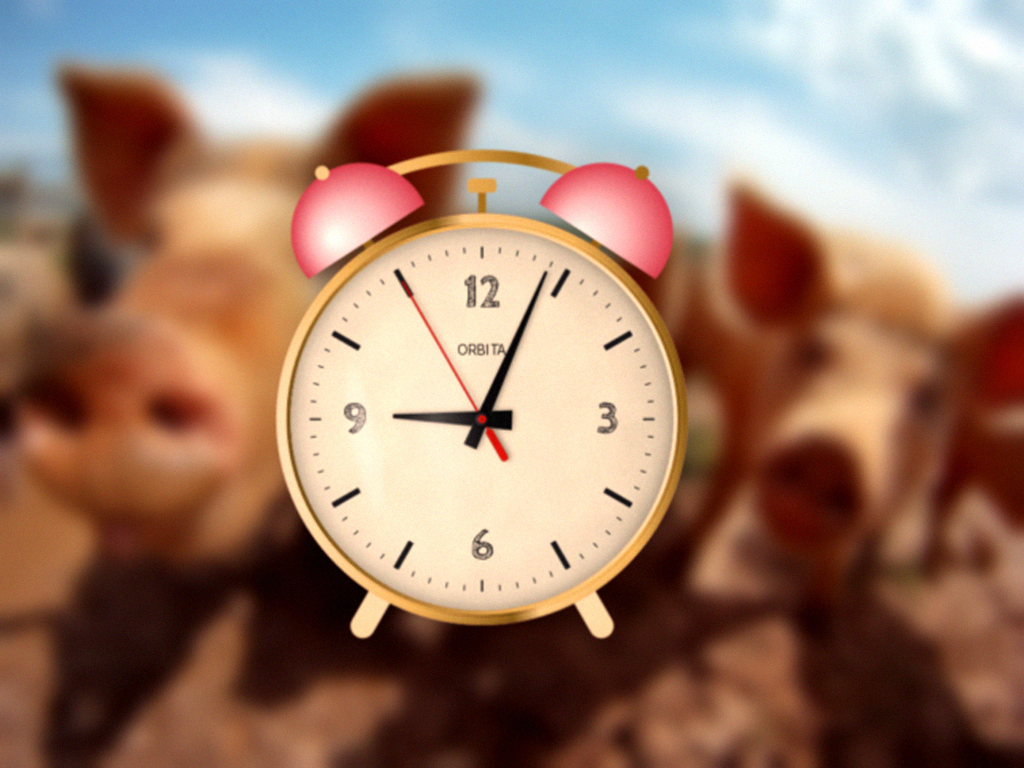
9:03:55
